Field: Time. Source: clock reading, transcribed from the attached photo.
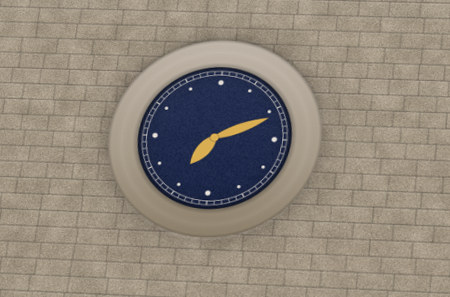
7:11
